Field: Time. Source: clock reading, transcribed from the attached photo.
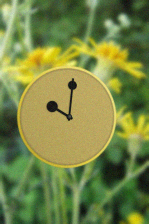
10:01
